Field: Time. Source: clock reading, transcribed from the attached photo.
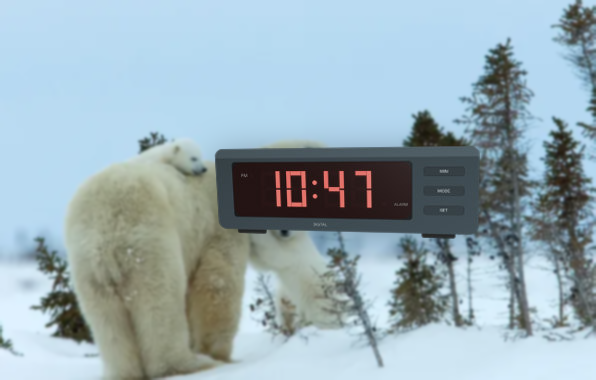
10:47
